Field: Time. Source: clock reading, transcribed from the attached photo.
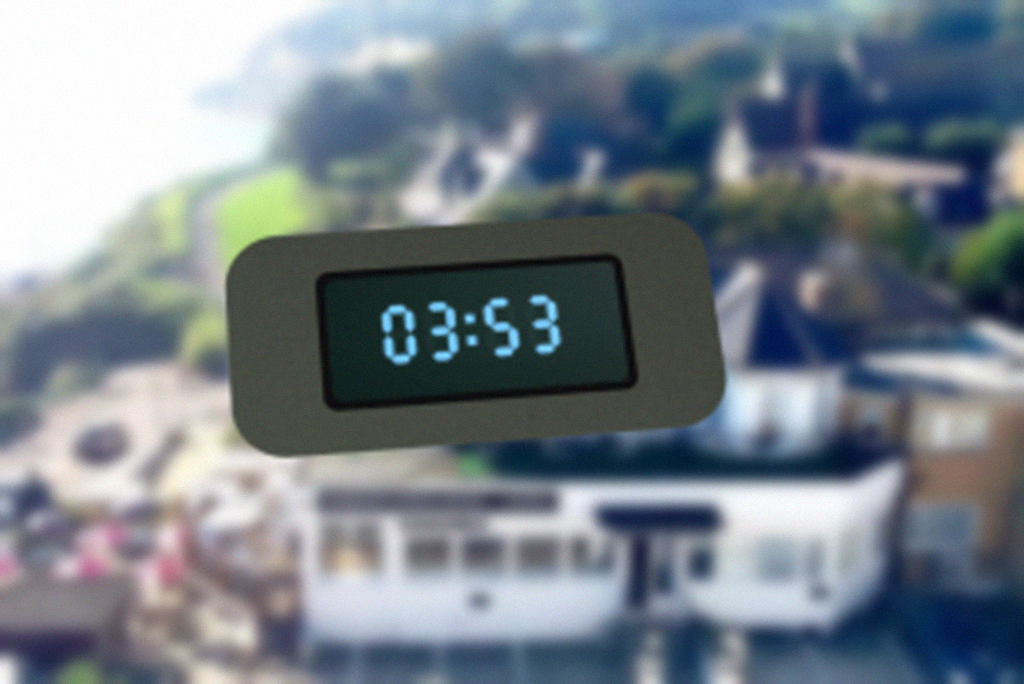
3:53
